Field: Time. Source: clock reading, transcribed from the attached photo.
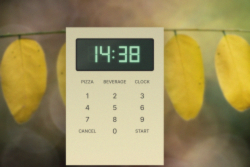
14:38
